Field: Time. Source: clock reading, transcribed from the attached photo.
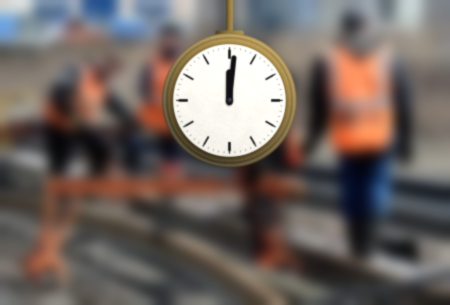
12:01
